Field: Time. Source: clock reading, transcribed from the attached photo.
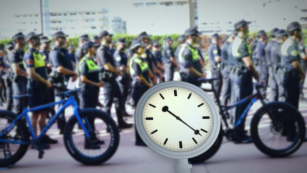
10:22
